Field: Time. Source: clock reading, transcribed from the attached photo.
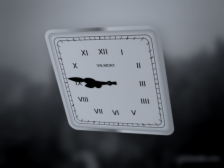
8:46
